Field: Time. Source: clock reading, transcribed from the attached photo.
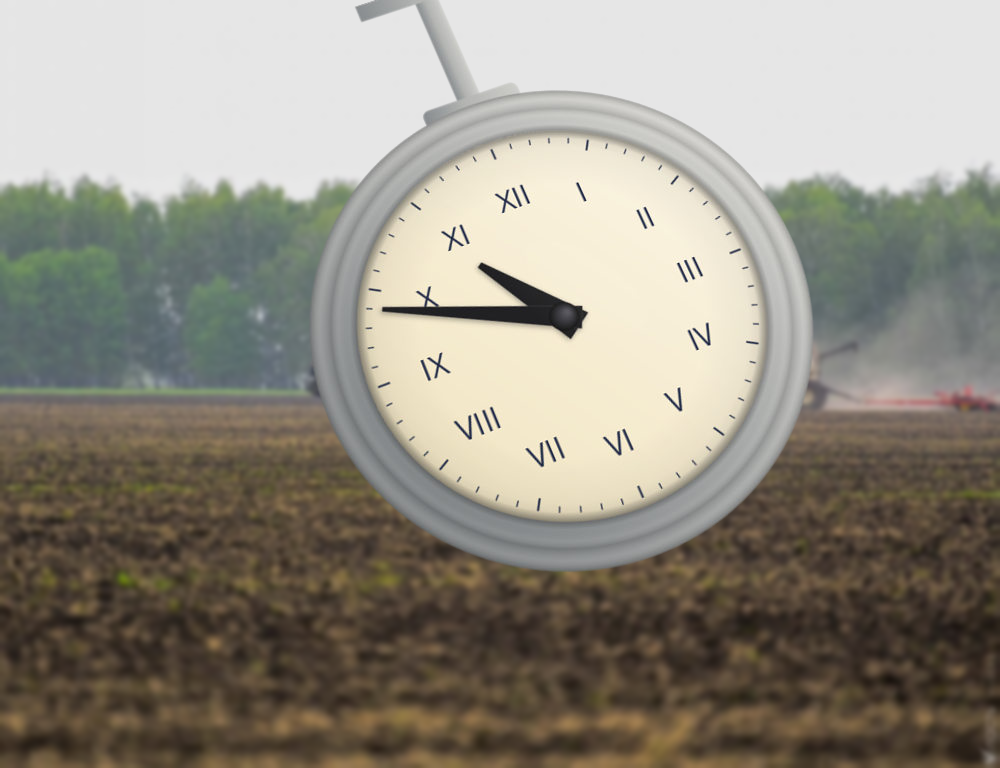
10:49
